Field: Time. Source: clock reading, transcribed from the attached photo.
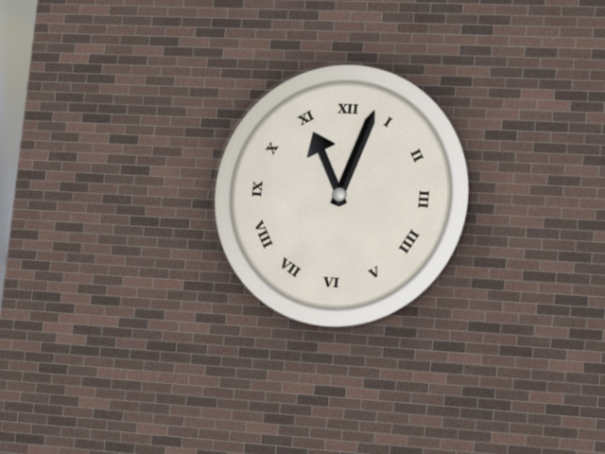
11:03
